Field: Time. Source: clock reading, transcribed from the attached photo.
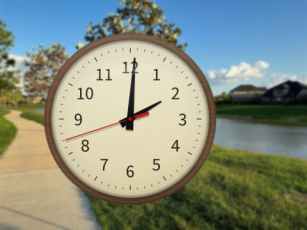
2:00:42
